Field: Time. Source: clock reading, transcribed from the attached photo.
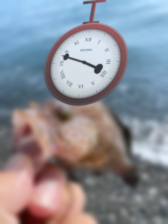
3:48
